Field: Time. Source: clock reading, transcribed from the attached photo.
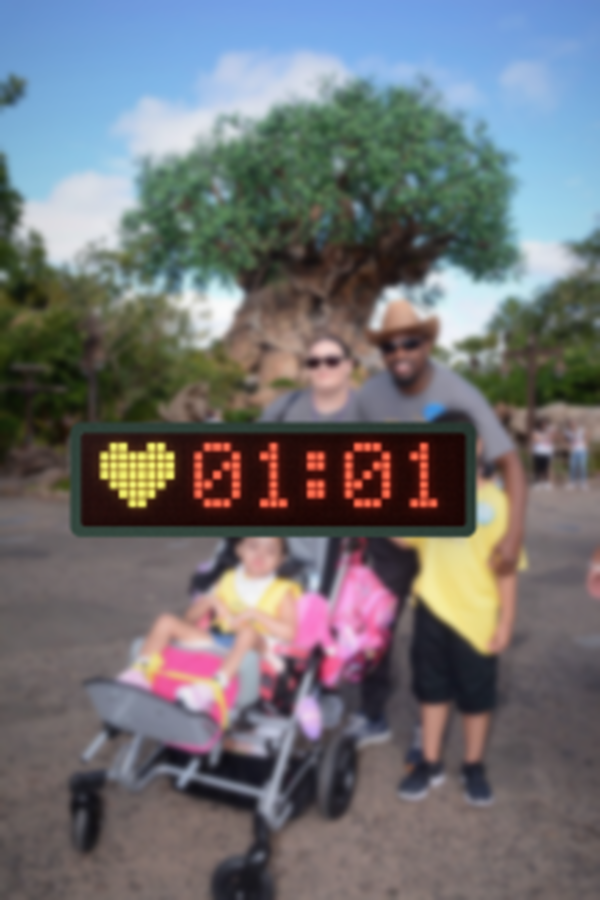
1:01
